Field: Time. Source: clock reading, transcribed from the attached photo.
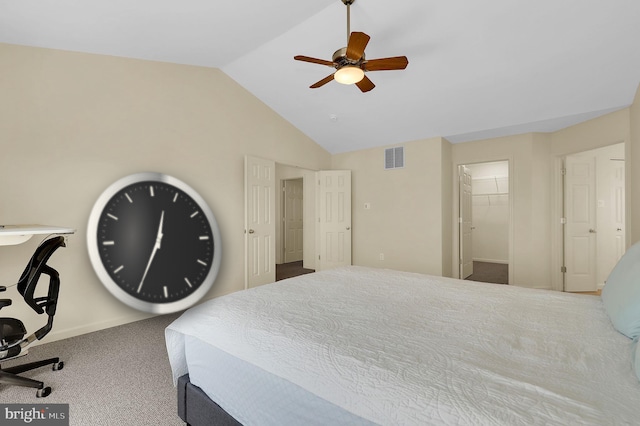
12:35
